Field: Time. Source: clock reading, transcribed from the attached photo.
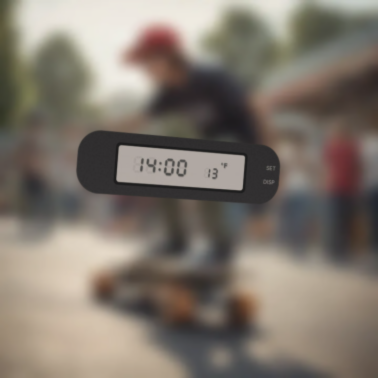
14:00
